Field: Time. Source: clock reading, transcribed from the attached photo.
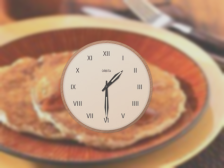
1:30
